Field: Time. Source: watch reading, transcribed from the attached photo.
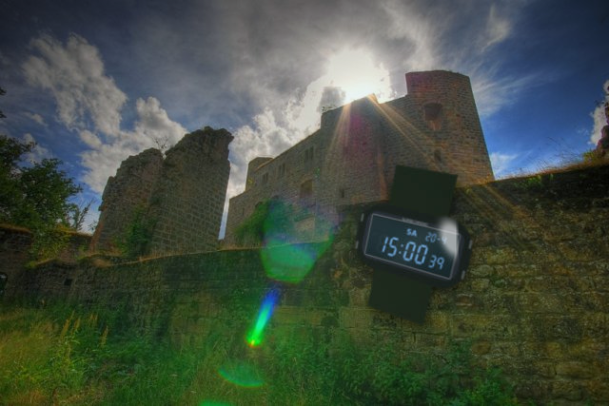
15:00:39
